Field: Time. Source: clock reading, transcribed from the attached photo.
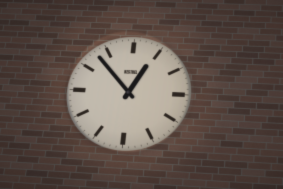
12:53
